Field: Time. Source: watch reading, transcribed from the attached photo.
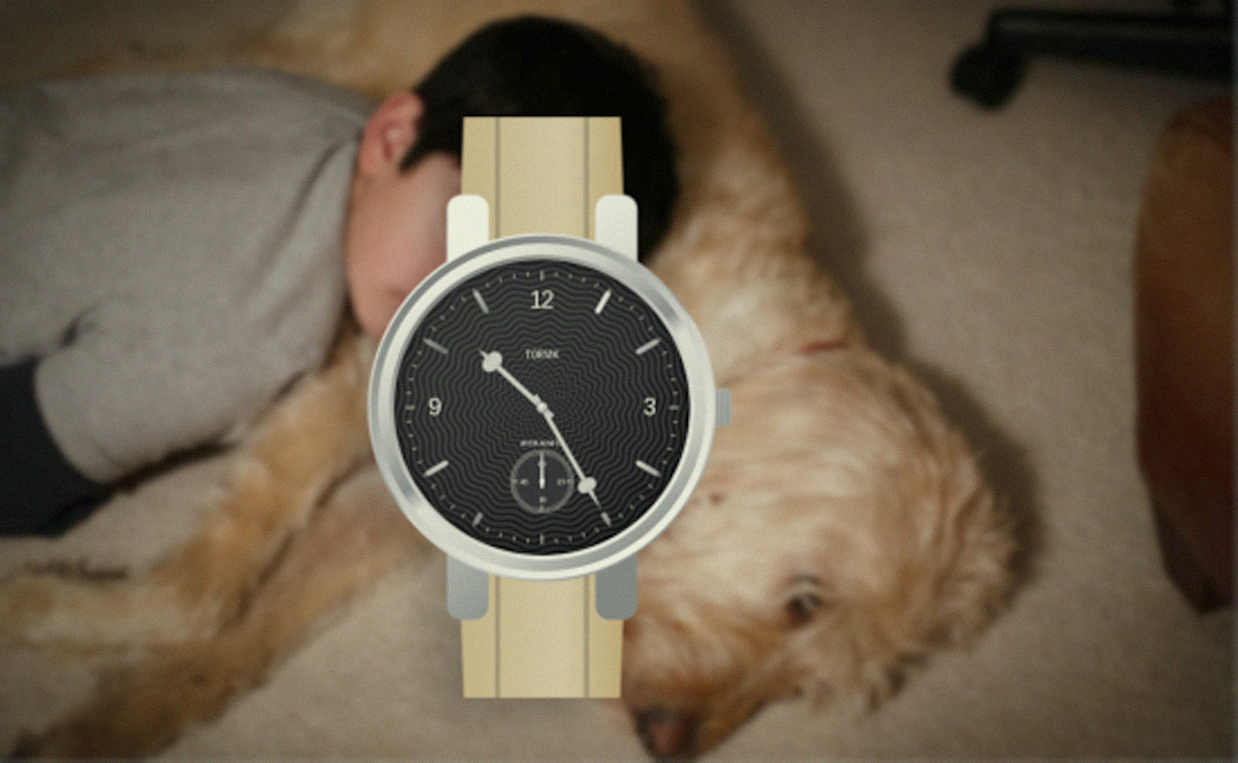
10:25
